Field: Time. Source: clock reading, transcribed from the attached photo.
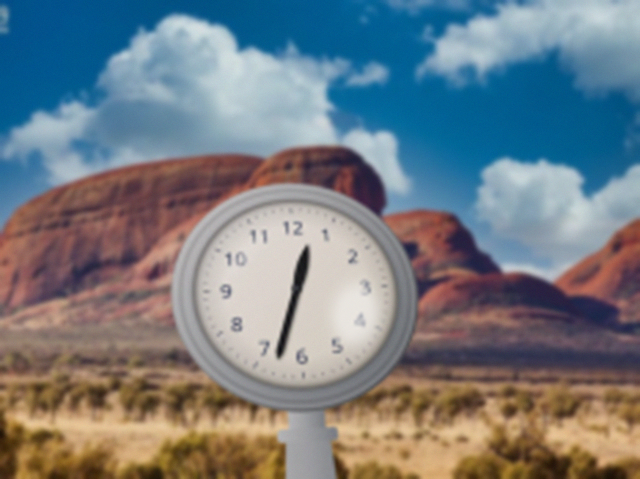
12:33
